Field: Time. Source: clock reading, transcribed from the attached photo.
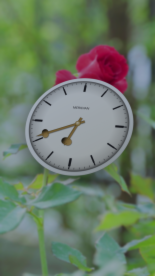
6:41
